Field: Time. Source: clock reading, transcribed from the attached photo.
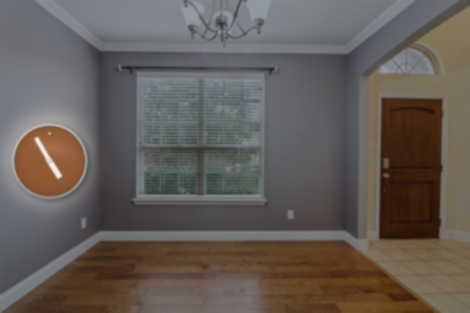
4:55
